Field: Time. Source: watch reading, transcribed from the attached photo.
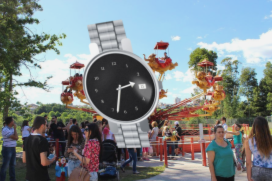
2:33
